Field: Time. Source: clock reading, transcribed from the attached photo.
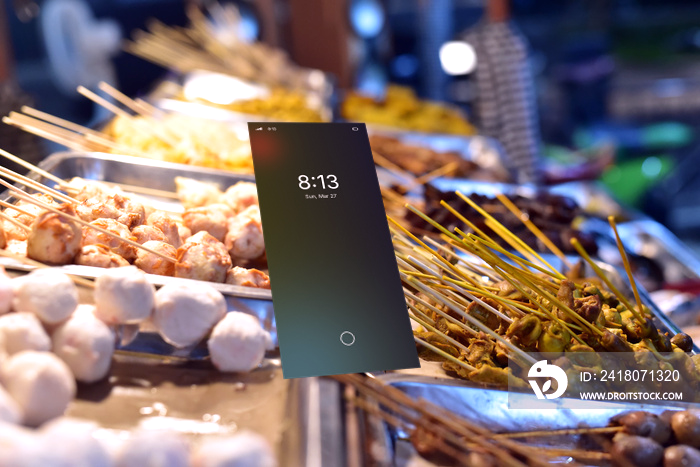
8:13
